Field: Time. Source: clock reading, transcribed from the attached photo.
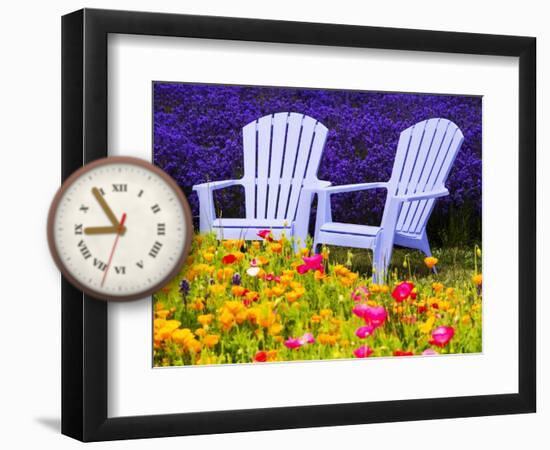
8:54:33
